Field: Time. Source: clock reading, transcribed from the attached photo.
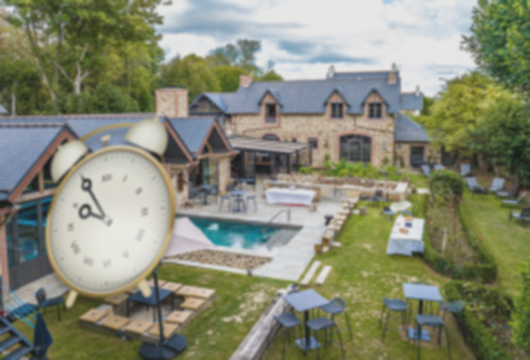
9:55
